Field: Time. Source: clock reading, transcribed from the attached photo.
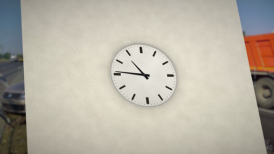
10:46
